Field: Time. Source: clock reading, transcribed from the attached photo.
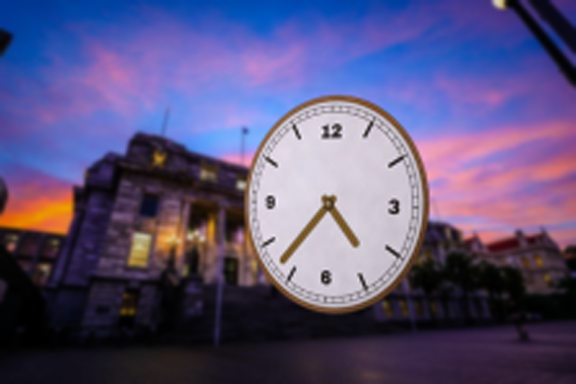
4:37
